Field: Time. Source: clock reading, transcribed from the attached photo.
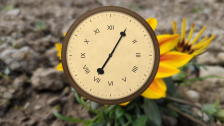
7:05
